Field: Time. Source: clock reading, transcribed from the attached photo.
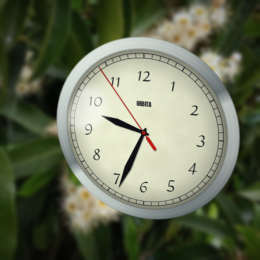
9:33:54
